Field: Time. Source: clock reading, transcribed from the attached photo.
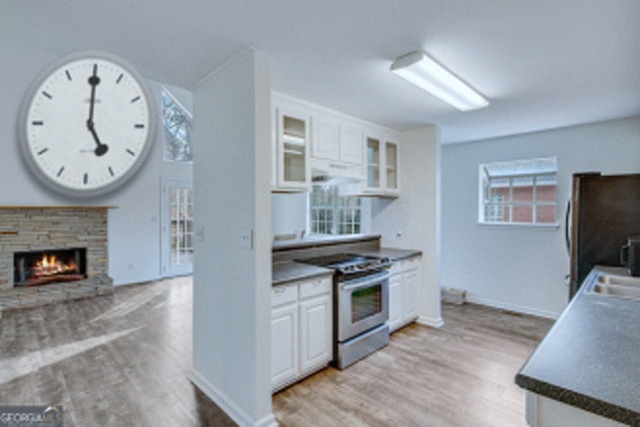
5:00
